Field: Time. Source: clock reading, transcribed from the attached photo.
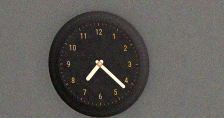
7:22
